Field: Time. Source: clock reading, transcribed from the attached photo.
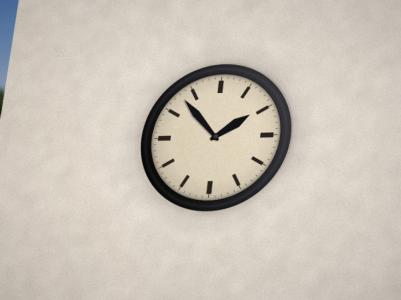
1:53
